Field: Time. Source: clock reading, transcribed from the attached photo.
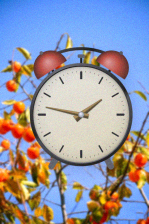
1:47
